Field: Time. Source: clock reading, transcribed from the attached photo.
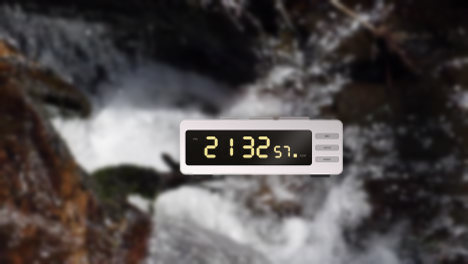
21:32:57
